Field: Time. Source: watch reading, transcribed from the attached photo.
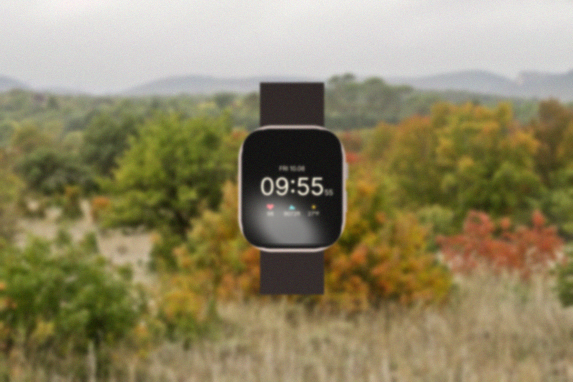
9:55
